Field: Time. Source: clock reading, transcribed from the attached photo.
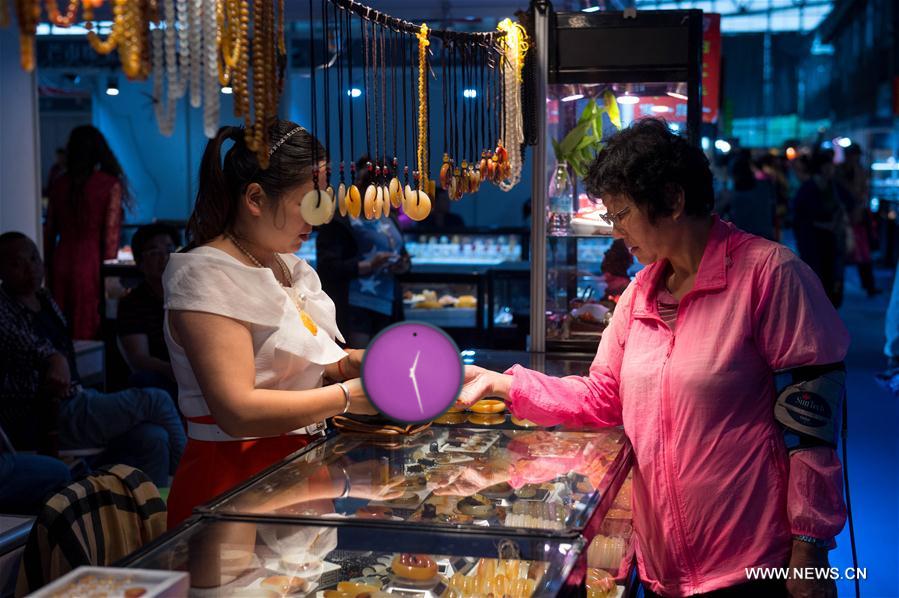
12:27
